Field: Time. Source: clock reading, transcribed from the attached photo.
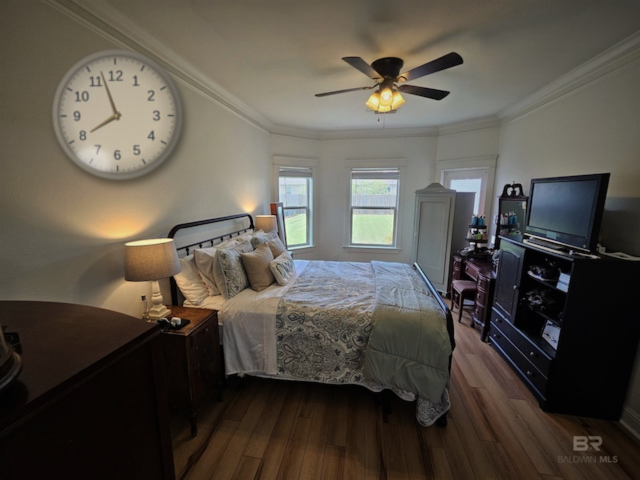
7:57
